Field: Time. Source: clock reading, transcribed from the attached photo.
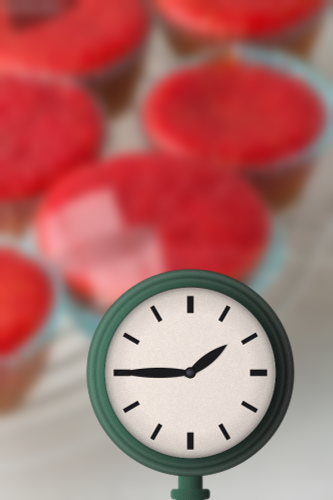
1:45
